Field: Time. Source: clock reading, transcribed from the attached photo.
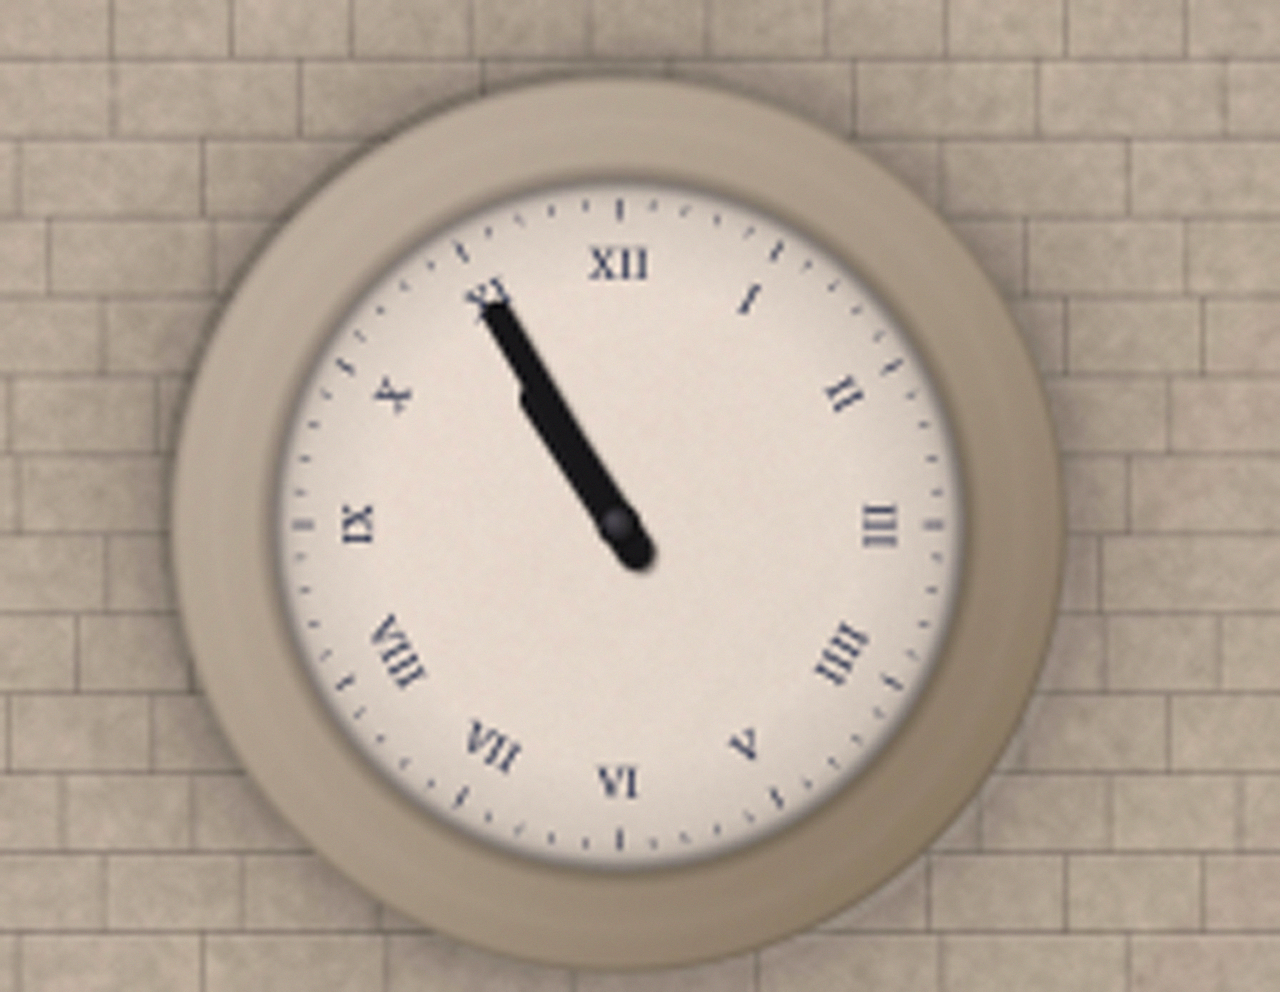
10:55
